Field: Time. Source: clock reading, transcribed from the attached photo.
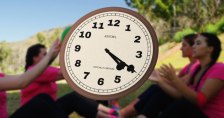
4:20
